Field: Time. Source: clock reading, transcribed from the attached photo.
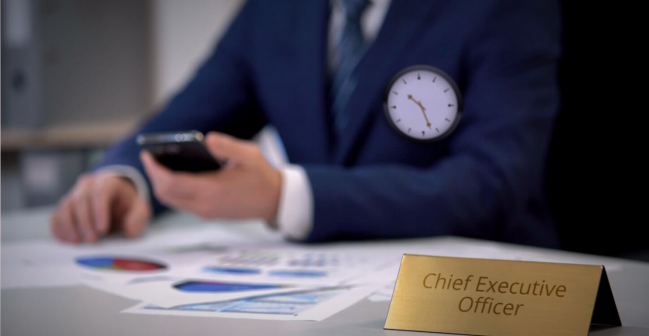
10:27
